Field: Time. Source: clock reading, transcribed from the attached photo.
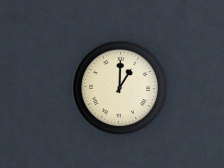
1:00
